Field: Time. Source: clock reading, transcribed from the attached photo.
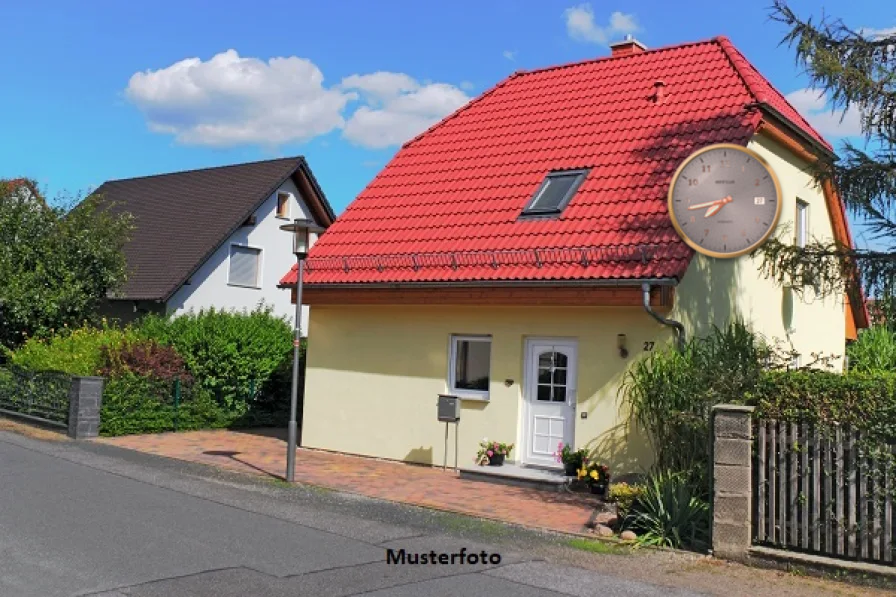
7:43
